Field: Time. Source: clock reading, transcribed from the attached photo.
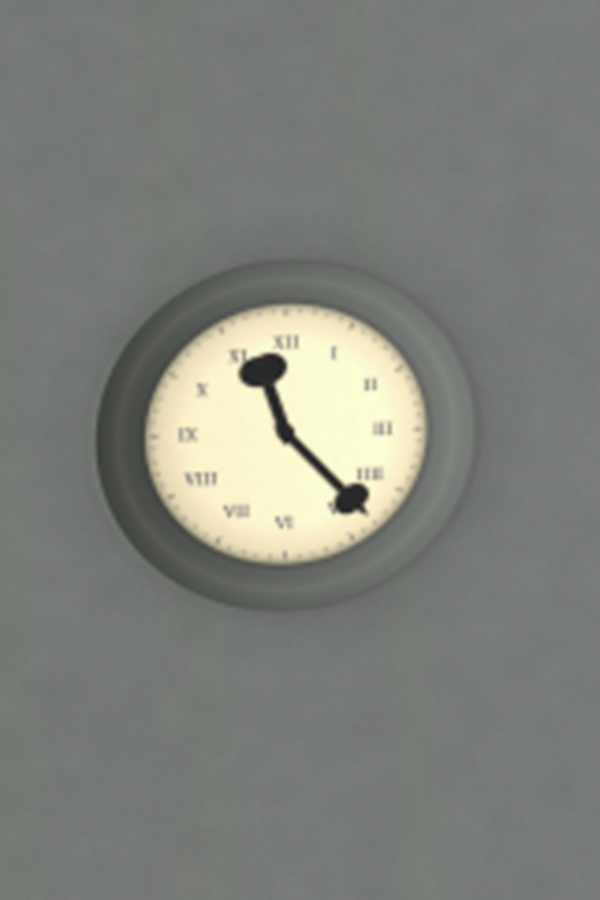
11:23
